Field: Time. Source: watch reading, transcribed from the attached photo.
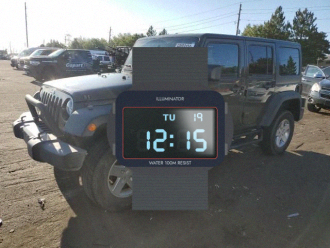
12:15
